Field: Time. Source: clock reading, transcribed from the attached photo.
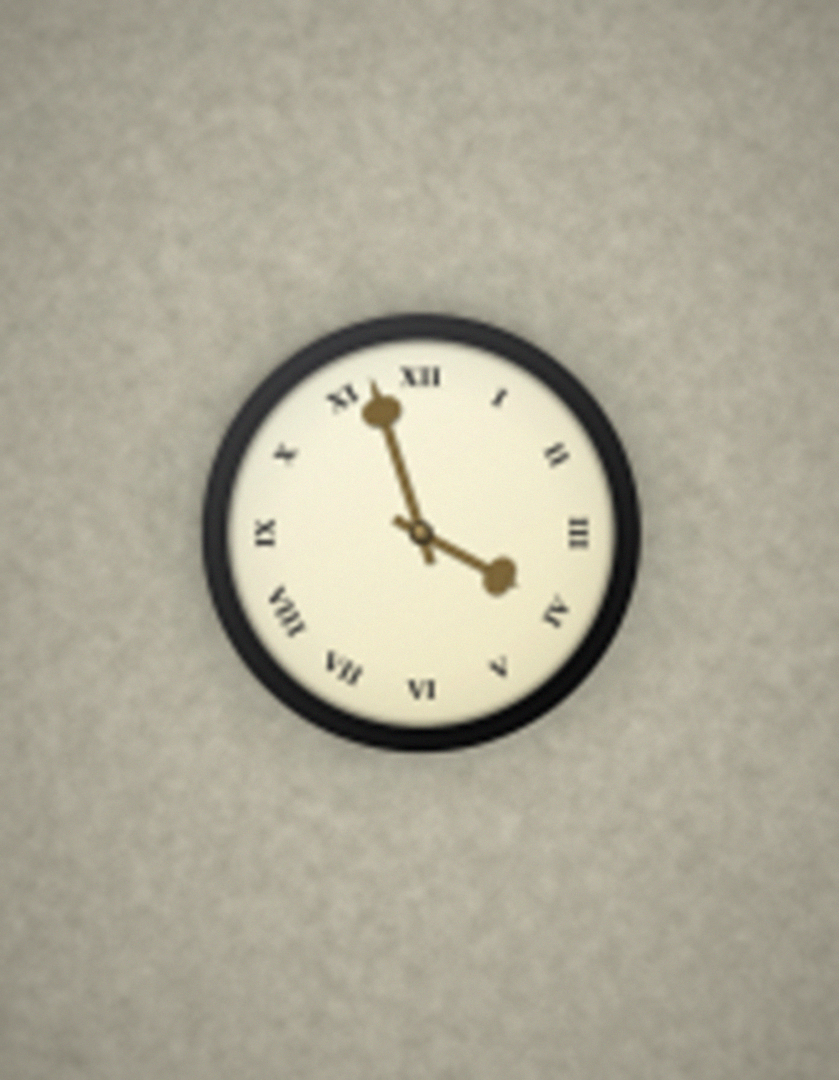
3:57
